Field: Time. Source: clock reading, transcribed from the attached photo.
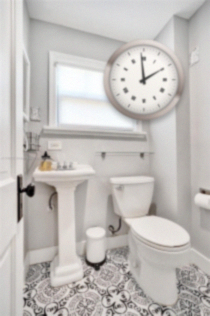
1:59
